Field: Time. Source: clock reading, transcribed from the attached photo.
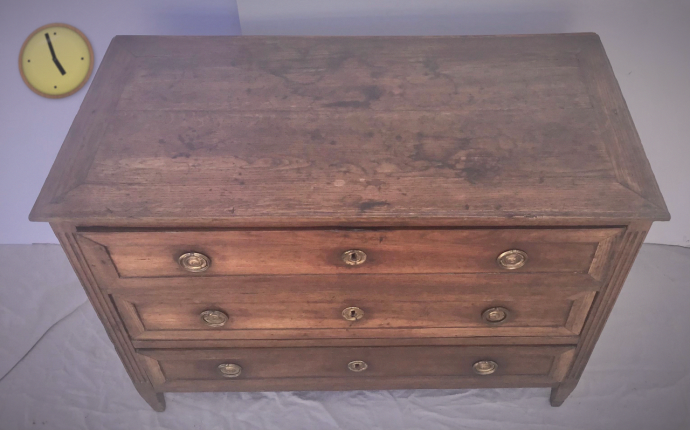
4:57
